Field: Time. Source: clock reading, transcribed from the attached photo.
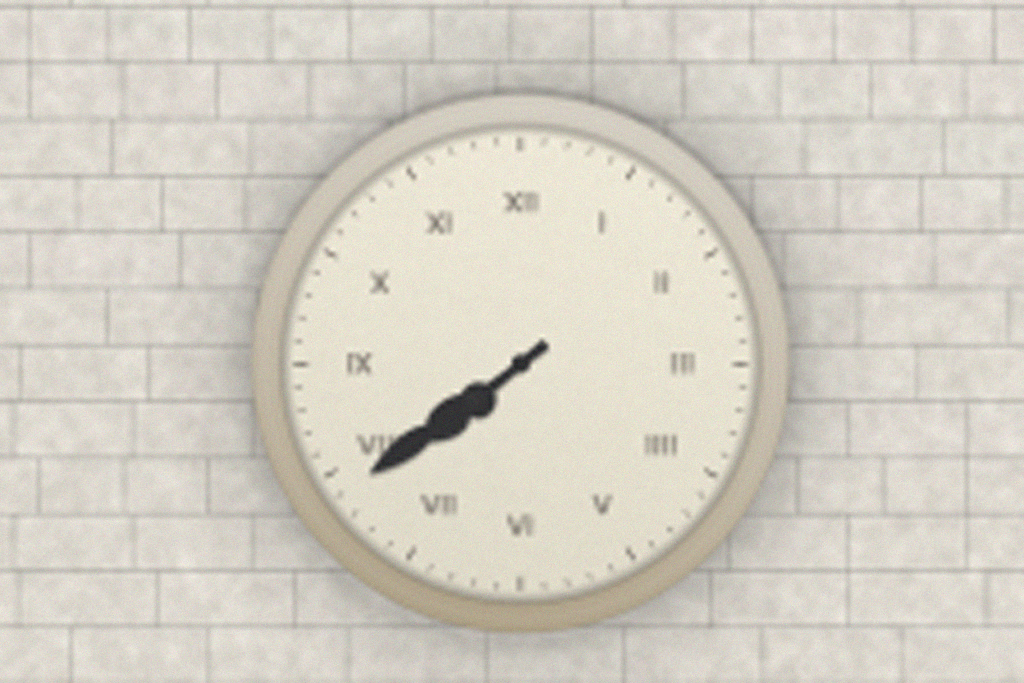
7:39
